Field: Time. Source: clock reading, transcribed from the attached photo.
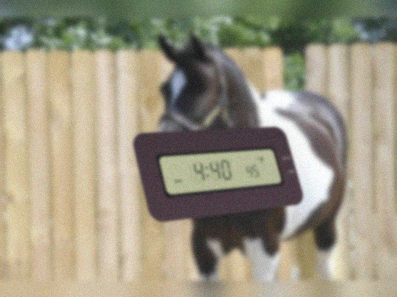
4:40
